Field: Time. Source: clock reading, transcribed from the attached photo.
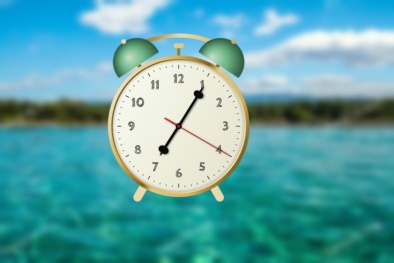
7:05:20
